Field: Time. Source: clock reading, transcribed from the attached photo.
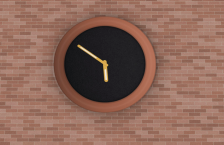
5:51
